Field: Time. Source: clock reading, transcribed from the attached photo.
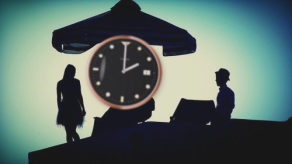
2:00
